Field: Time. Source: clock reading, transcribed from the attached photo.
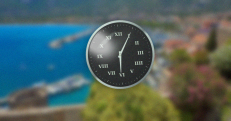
6:05
